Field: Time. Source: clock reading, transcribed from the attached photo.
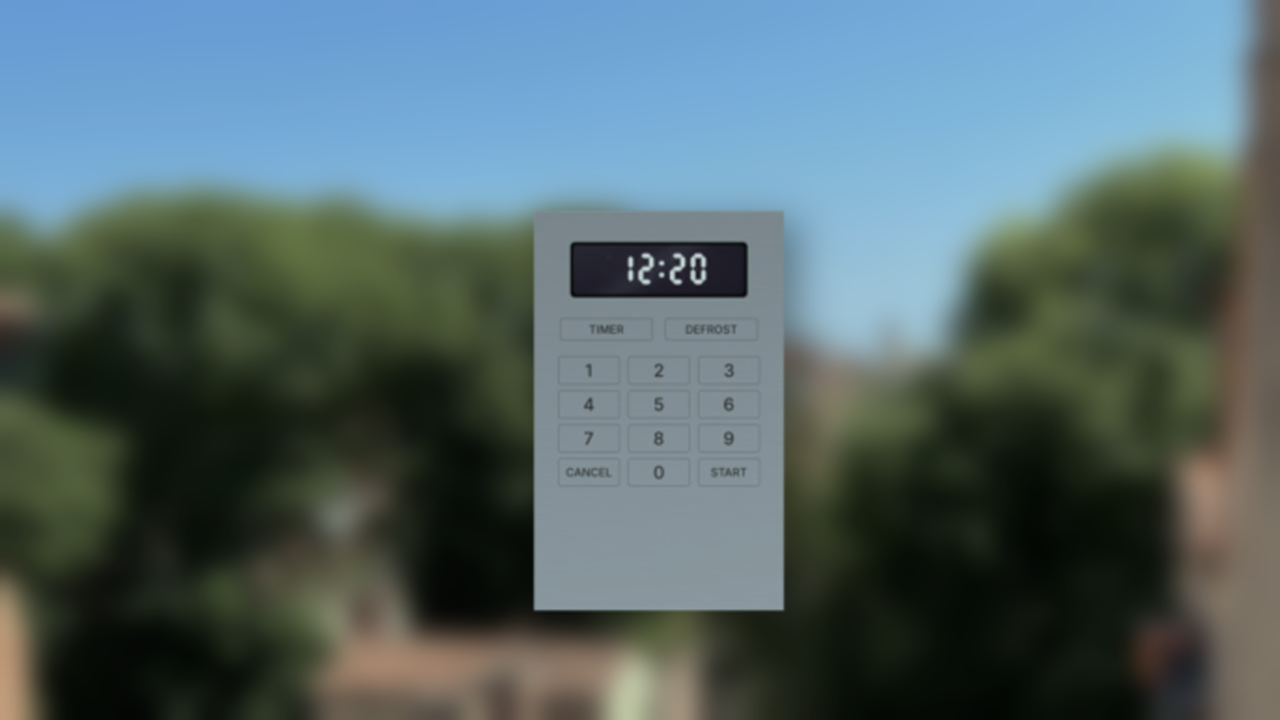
12:20
